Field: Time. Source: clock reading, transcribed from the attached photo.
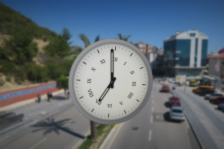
6:59
